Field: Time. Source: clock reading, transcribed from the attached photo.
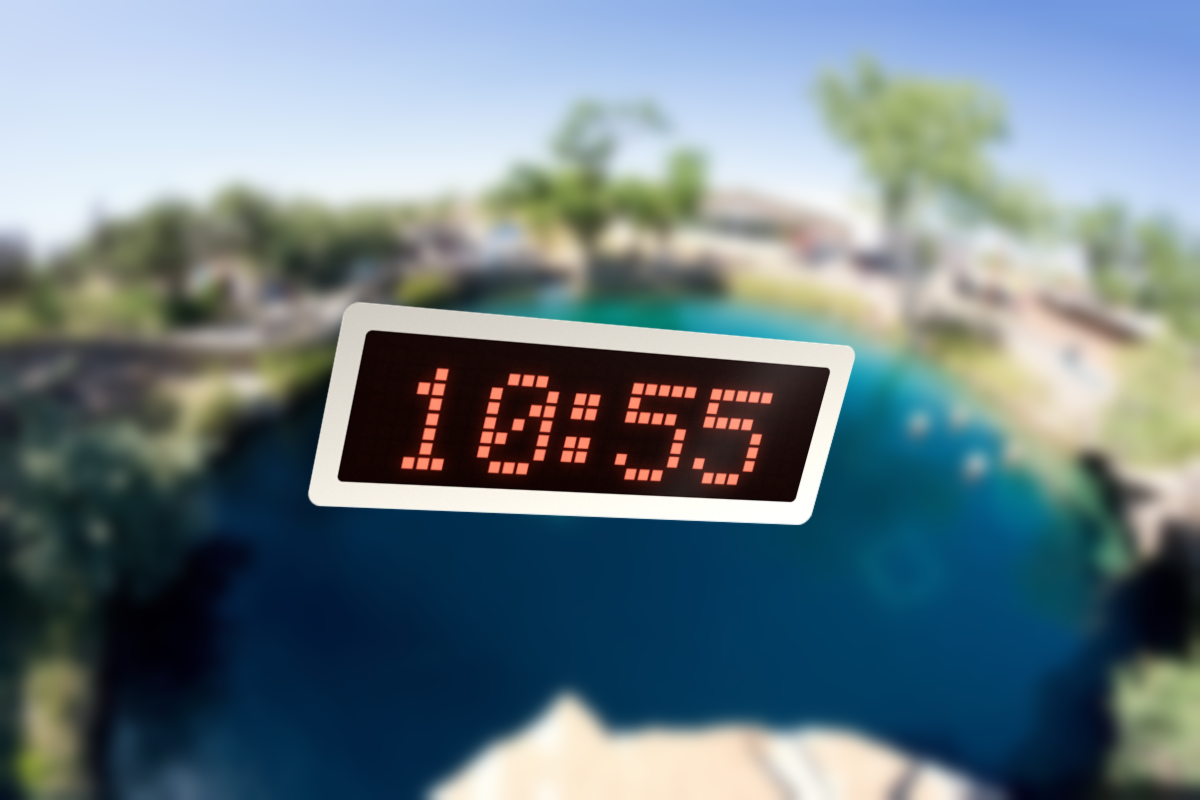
10:55
